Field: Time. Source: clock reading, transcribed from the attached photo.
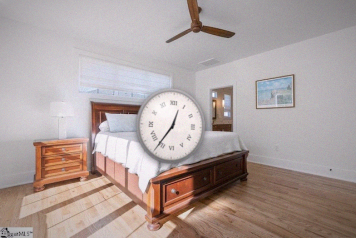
12:36
